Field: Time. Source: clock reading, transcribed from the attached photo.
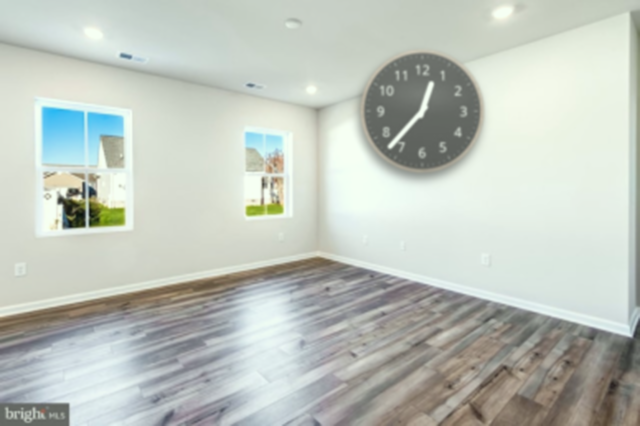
12:37
